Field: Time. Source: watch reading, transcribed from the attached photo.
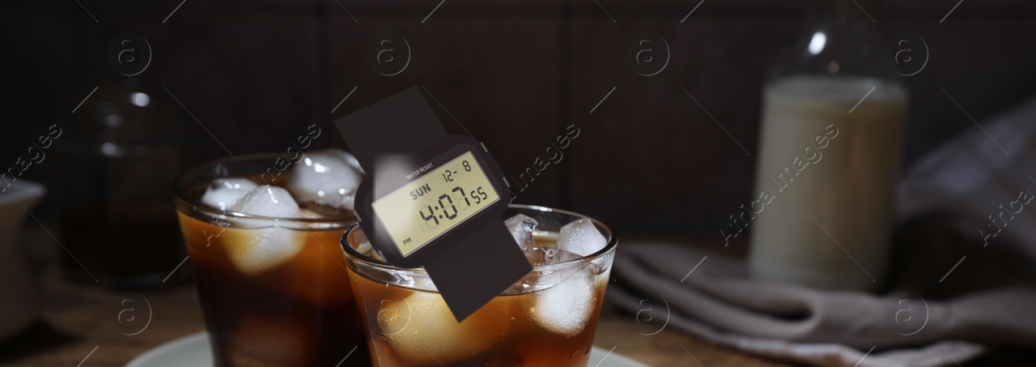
4:07:55
